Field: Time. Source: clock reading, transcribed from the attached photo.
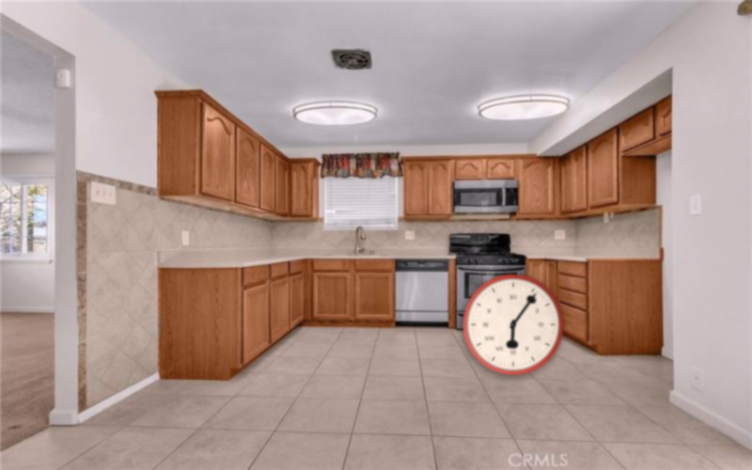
6:06
